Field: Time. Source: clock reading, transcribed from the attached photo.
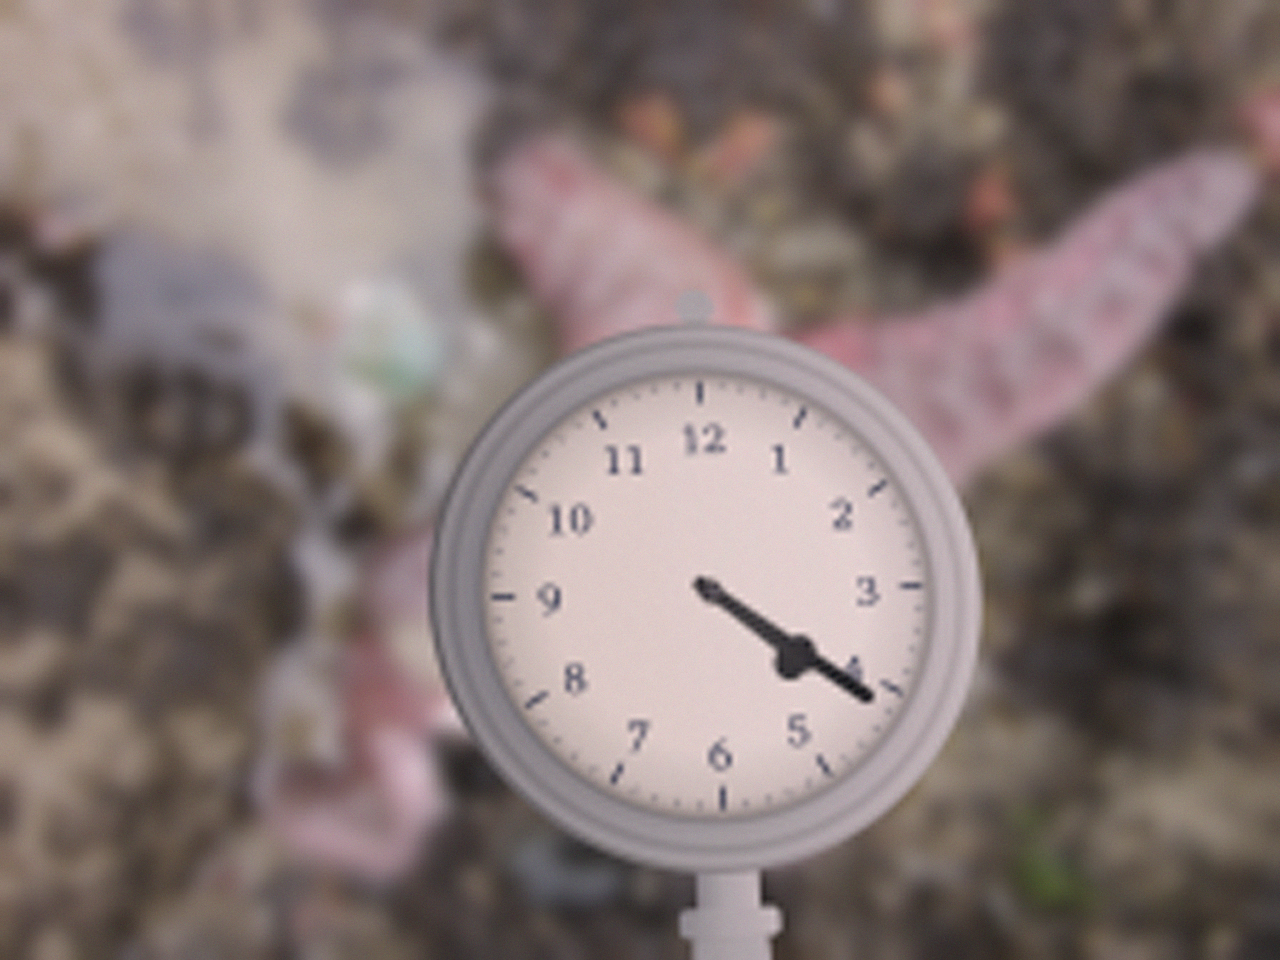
4:21
